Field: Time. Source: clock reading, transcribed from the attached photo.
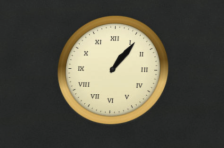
1:06
